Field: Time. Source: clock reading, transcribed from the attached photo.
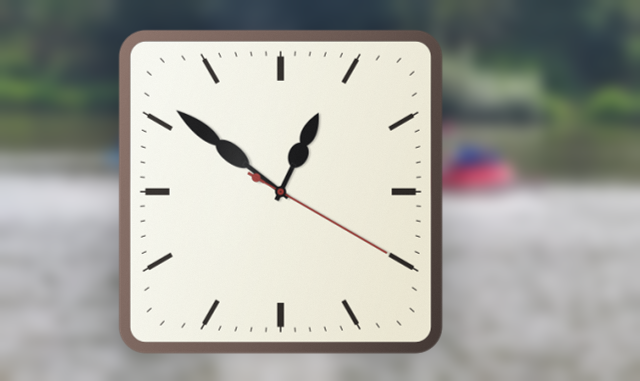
12:51:20
